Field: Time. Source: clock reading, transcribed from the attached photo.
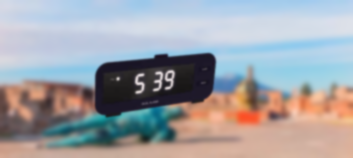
5:39
